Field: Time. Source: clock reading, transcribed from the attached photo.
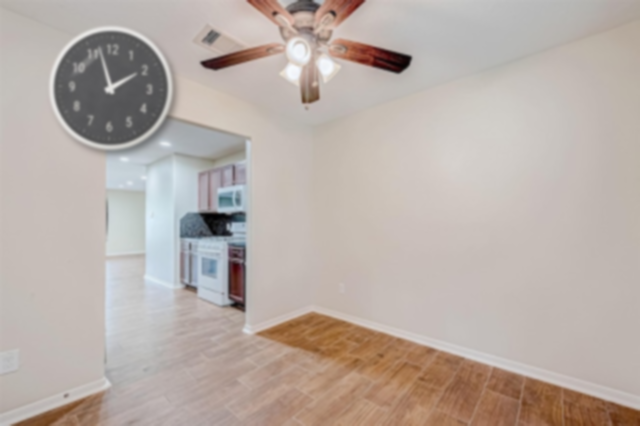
1:57
